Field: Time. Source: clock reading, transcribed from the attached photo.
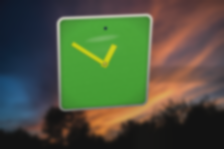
12:51
